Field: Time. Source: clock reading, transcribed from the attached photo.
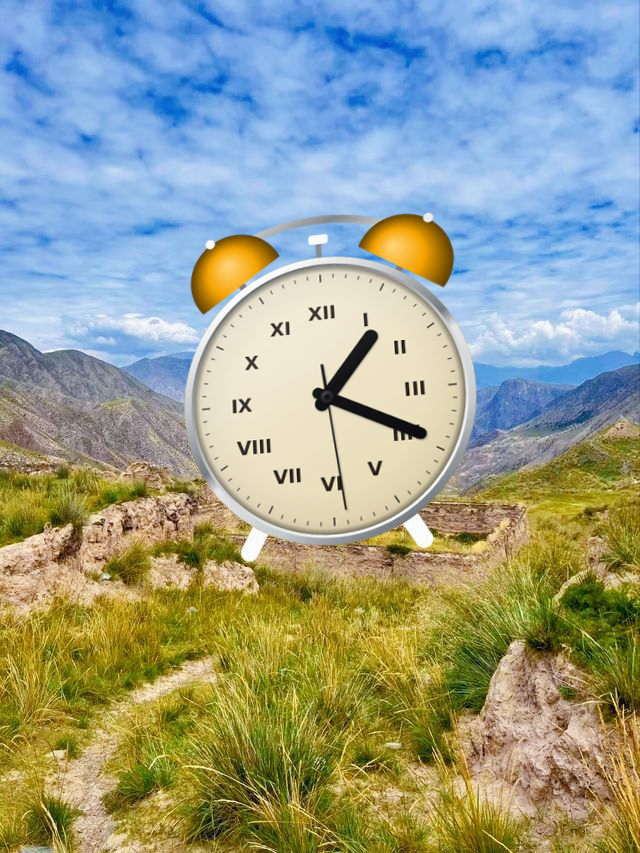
1:19:29
